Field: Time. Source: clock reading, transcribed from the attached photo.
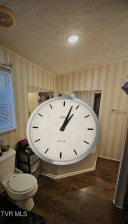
1:03
